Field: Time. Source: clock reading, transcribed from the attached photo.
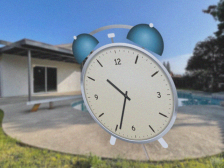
10:34
